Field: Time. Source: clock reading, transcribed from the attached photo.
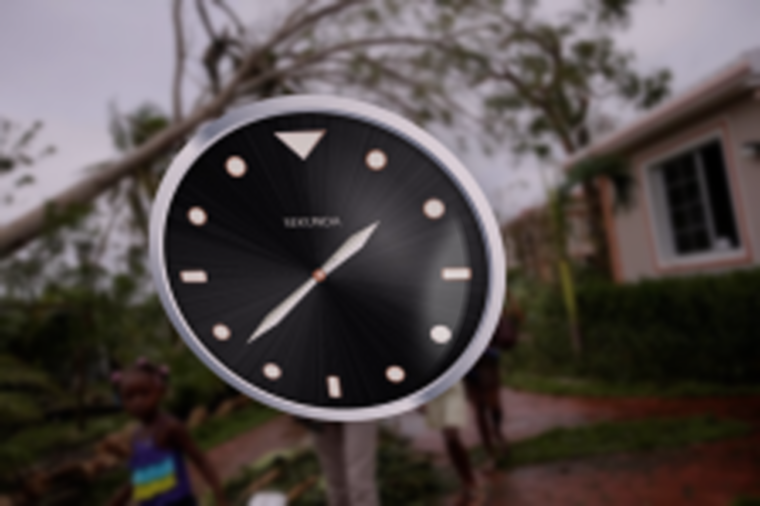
1:38
